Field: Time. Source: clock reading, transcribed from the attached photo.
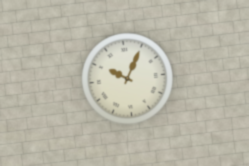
10:05
